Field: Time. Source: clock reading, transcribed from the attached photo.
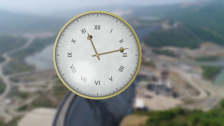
11:13
